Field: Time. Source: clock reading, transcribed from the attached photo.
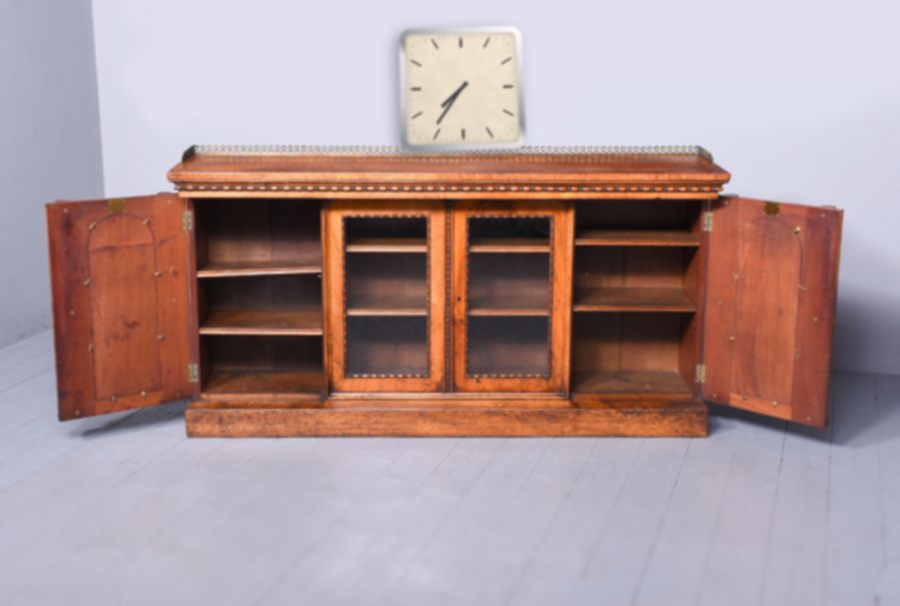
7:36
